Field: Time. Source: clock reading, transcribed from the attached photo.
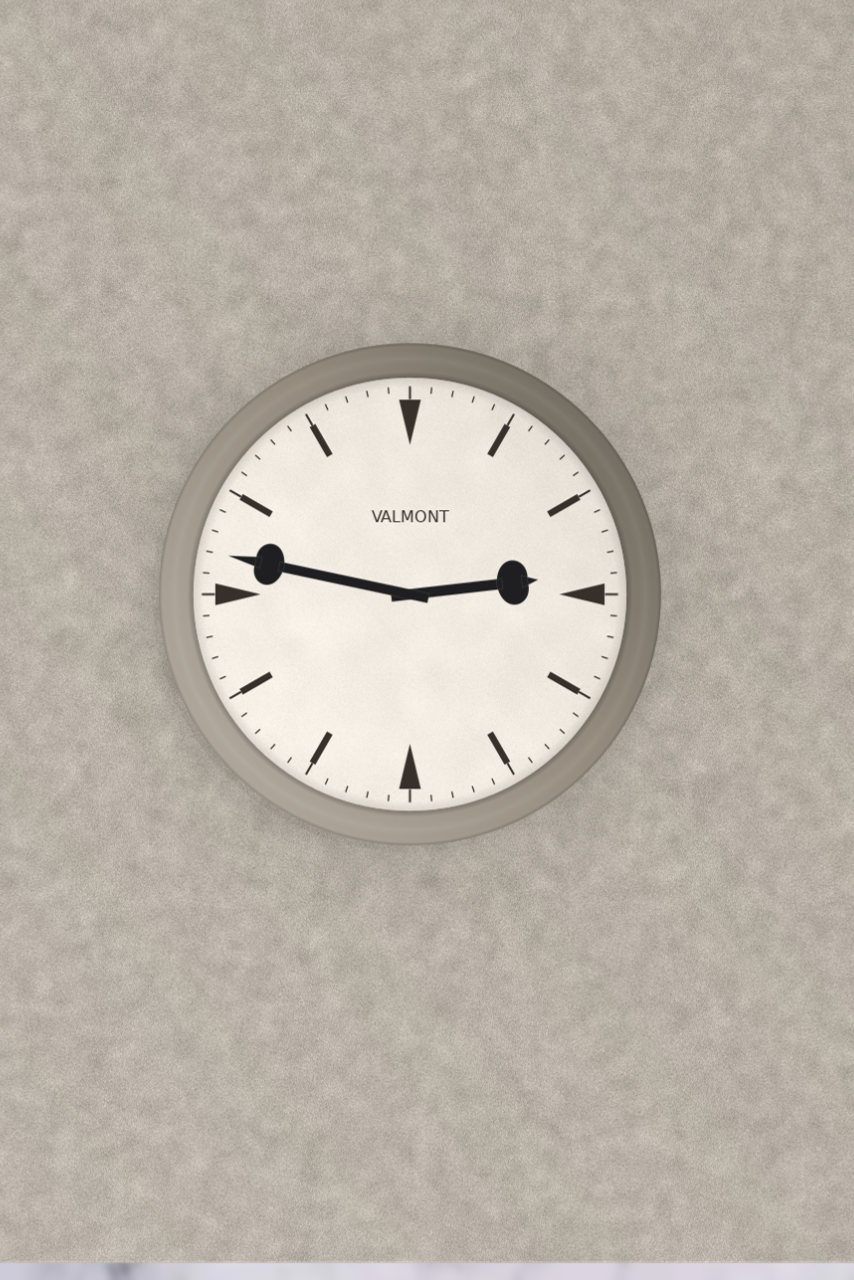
2:47
